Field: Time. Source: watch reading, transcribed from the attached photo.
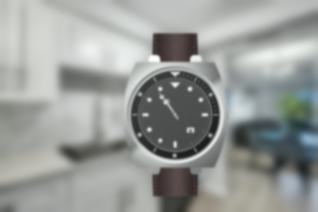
10:54
